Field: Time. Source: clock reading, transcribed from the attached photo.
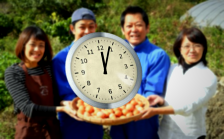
12:04
